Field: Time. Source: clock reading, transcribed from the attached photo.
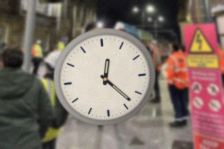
12:23
